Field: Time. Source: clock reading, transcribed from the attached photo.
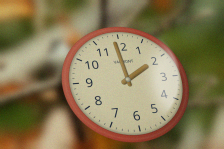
1:59
